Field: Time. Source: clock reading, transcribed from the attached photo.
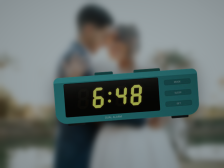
6:48
